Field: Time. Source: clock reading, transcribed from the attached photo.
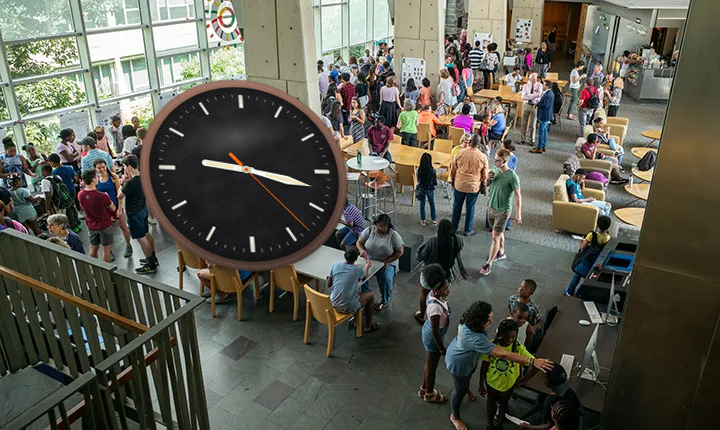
9:17:23
